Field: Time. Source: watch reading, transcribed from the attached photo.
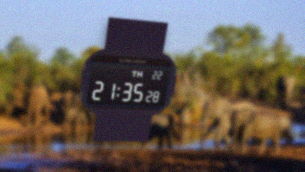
21:35:28
